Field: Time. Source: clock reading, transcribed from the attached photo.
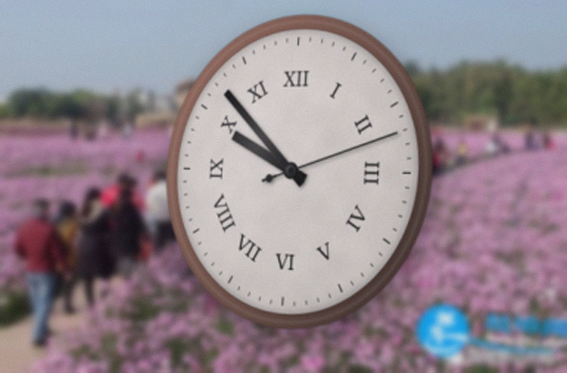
9:52:12
